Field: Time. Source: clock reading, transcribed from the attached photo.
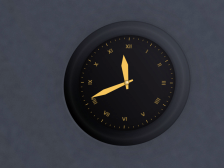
11:41
